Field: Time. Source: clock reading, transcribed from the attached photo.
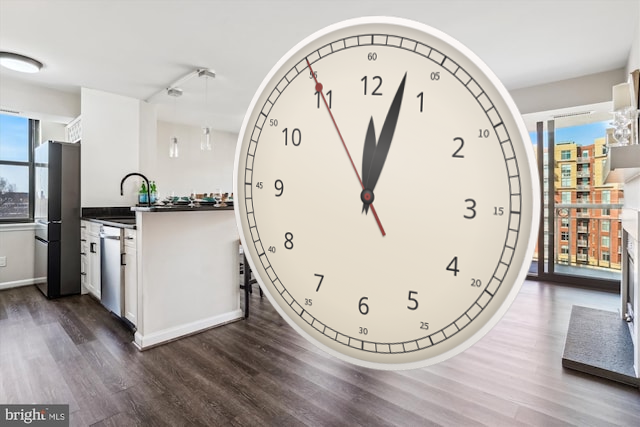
12:02:55
